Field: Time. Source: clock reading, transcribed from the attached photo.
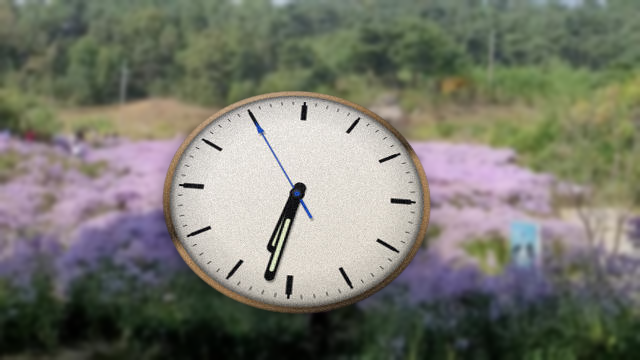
6:31:55
